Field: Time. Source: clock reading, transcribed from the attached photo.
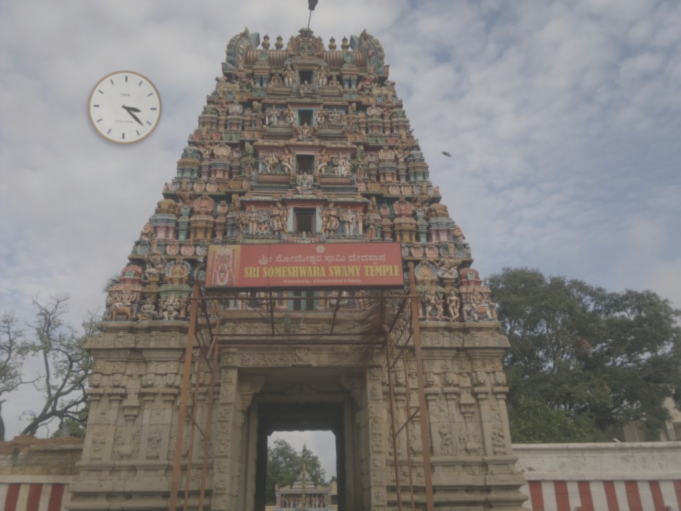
3:22
